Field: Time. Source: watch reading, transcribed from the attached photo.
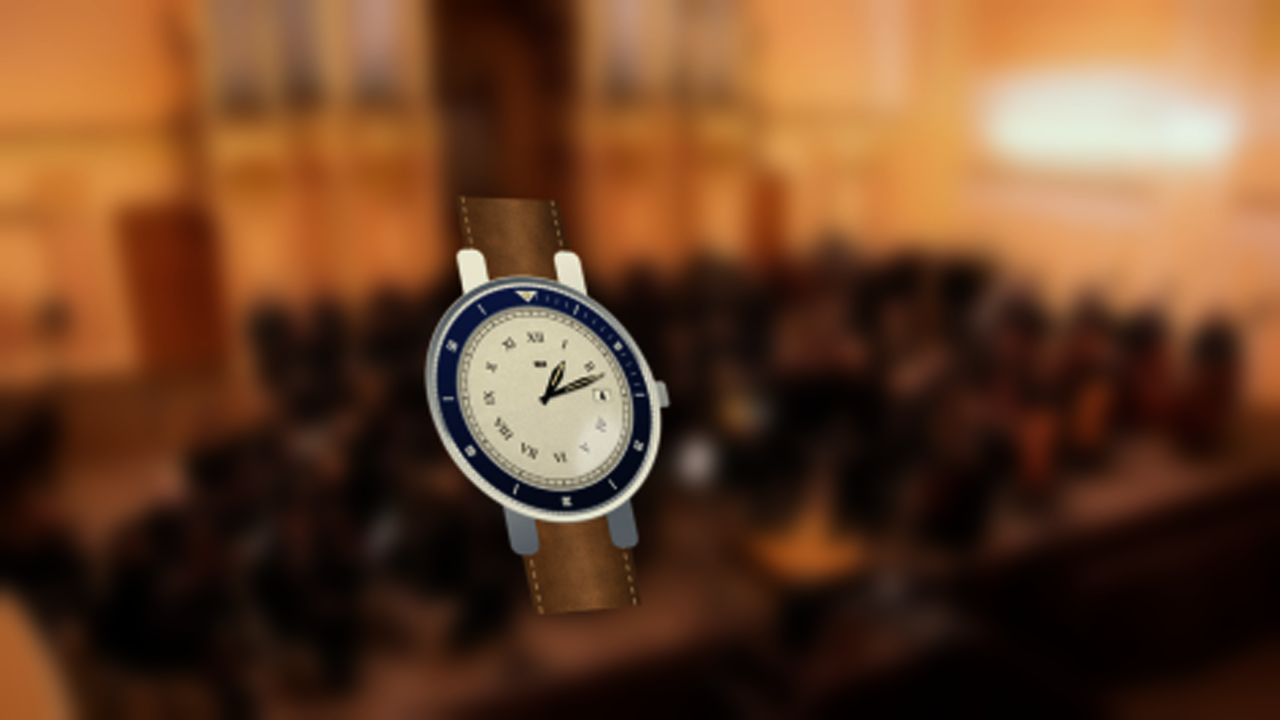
1:12
